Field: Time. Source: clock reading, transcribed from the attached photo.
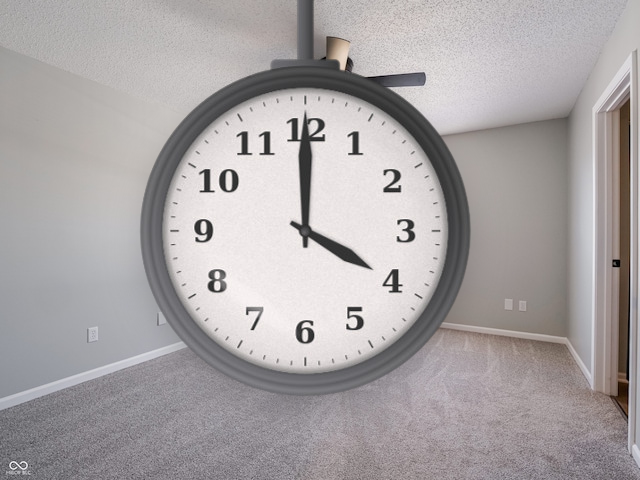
4:00
